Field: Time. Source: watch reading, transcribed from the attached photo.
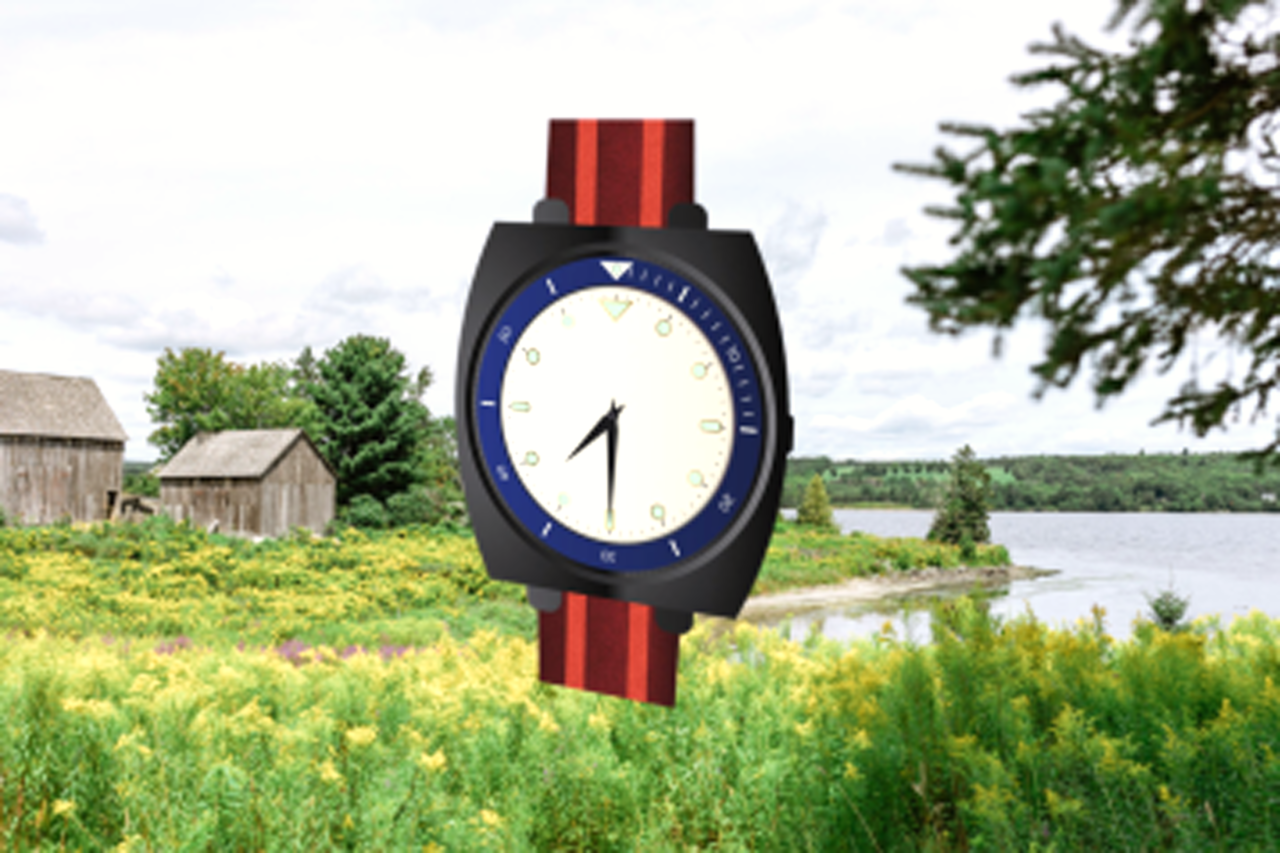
7:30
